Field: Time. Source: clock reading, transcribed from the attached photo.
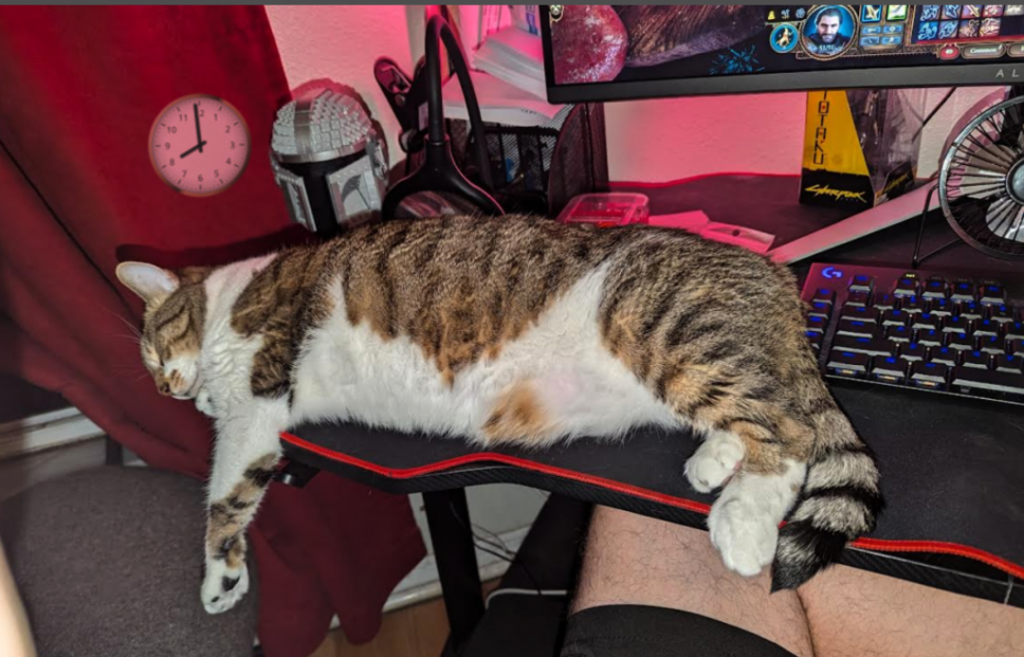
7:59
